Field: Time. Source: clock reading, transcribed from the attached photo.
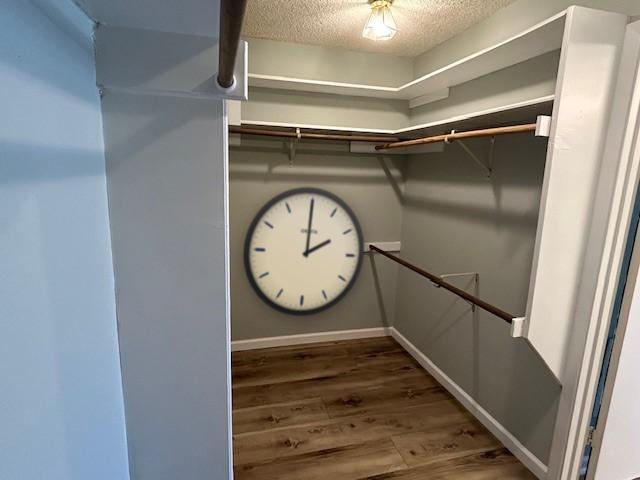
2:00
